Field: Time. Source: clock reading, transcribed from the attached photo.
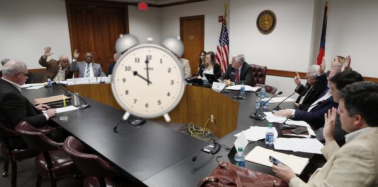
9:59
